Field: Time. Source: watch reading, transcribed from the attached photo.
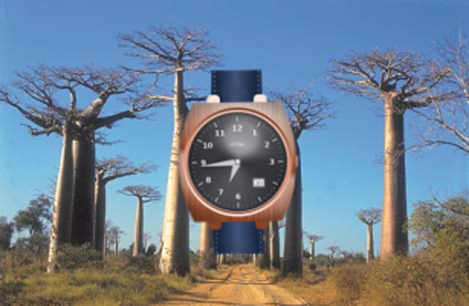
6:44
